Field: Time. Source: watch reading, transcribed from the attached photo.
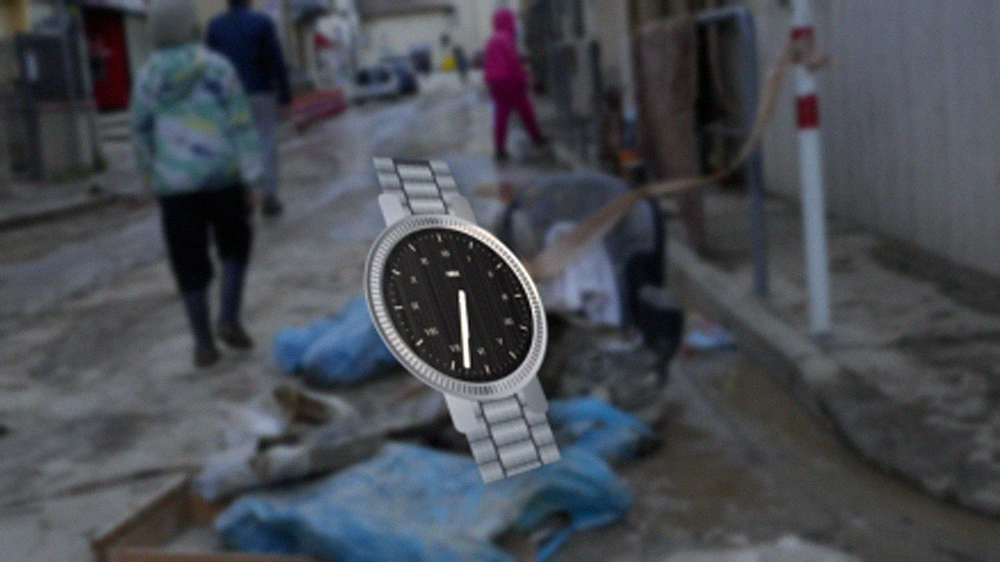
6:33
